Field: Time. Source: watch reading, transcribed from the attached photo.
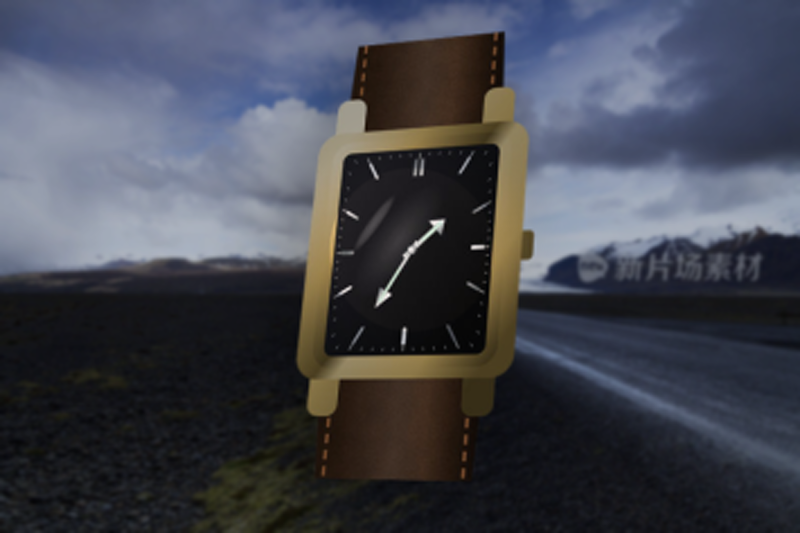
1:35
